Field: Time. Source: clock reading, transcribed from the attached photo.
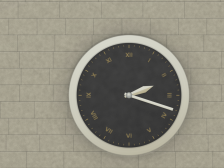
2:18
